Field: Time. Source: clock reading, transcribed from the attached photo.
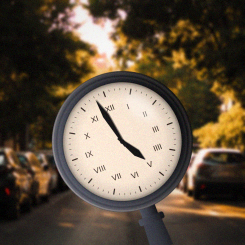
4:58
